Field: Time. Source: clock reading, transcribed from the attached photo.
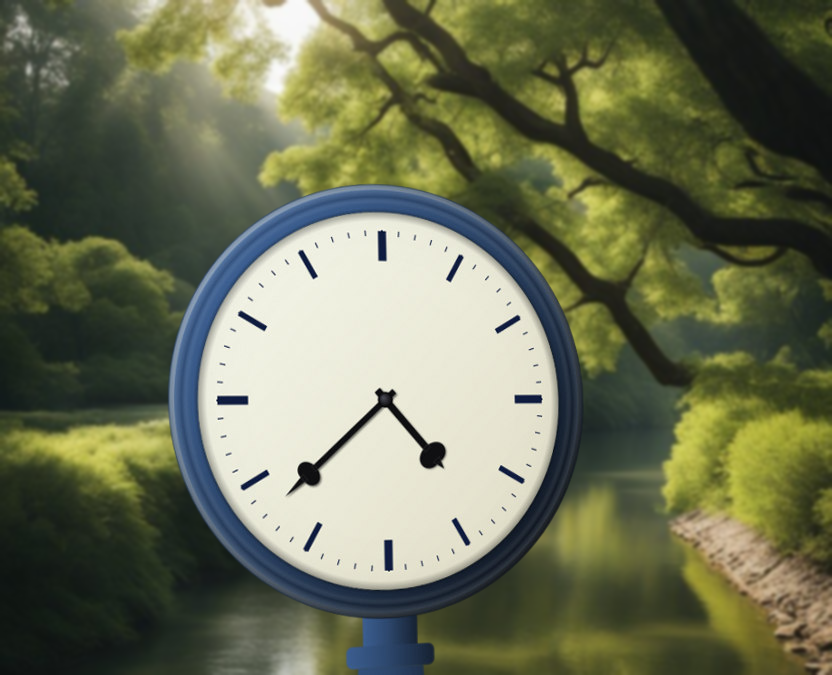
4:38
